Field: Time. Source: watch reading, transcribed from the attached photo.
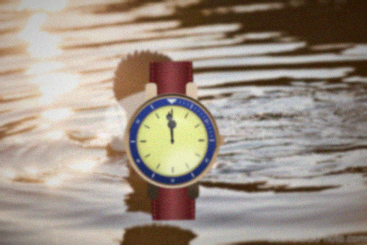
11:59
